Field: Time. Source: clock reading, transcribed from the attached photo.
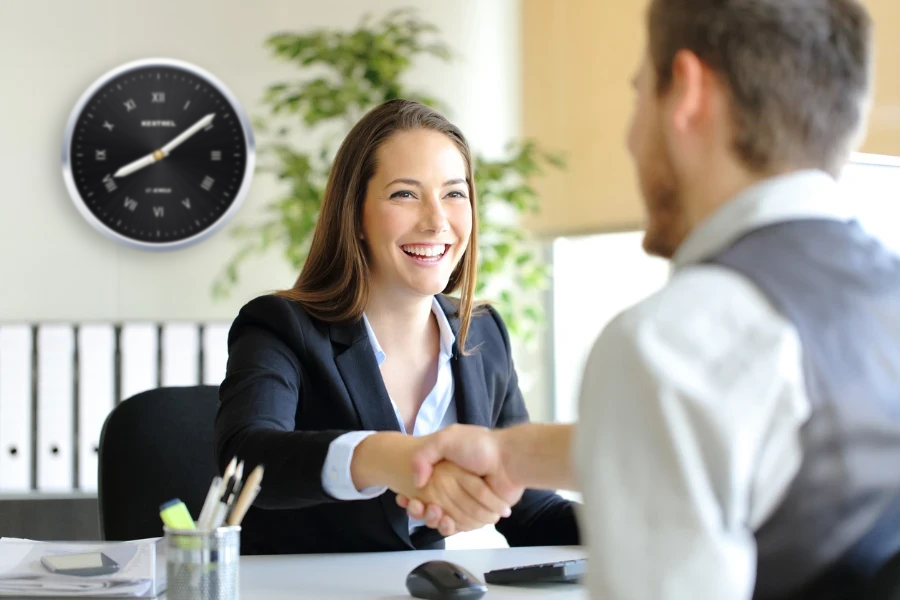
8:09
